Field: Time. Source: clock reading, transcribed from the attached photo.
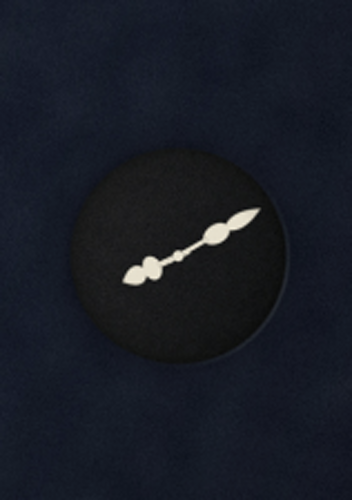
8:10
